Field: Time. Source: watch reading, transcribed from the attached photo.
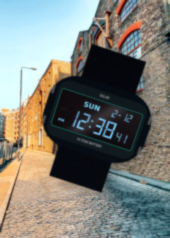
12:38
